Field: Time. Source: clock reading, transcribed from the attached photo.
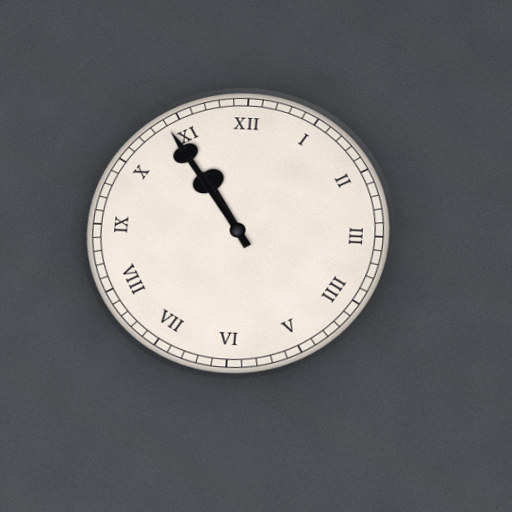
10:54
